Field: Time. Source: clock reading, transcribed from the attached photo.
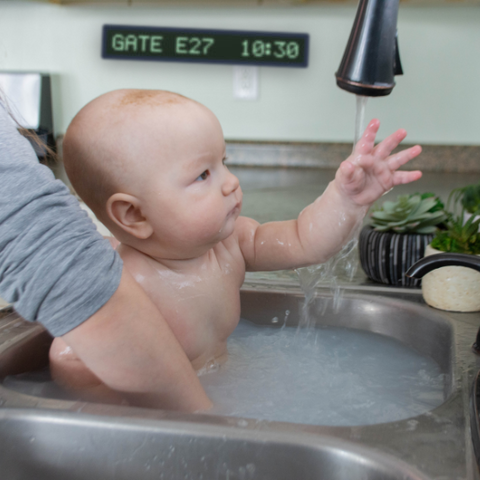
10:30
